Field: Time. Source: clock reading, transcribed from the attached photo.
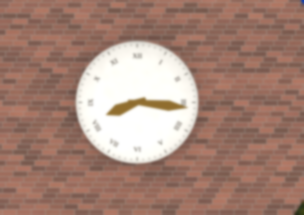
8:16
